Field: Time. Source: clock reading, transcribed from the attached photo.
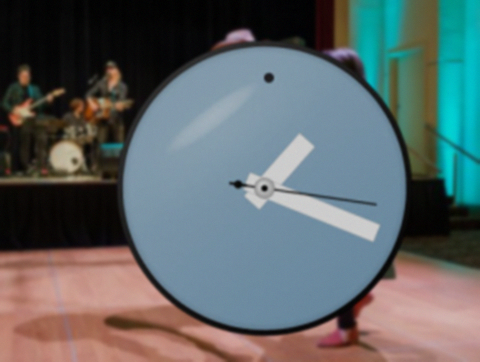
1:18:16
